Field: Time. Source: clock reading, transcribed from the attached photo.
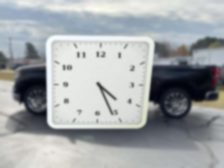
4:26
